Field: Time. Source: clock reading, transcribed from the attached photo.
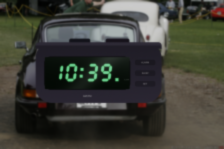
10:39
